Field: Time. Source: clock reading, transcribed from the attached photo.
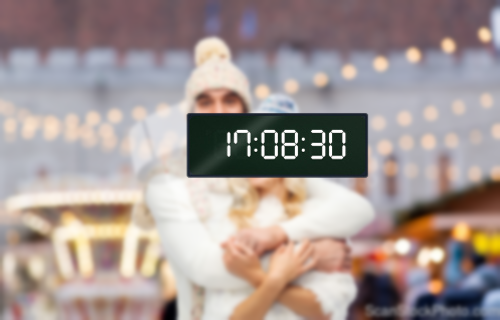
17:08:30
